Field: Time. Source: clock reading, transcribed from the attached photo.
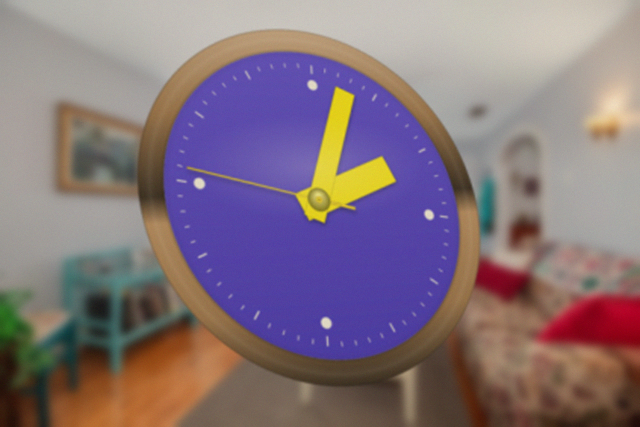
2:02:46
